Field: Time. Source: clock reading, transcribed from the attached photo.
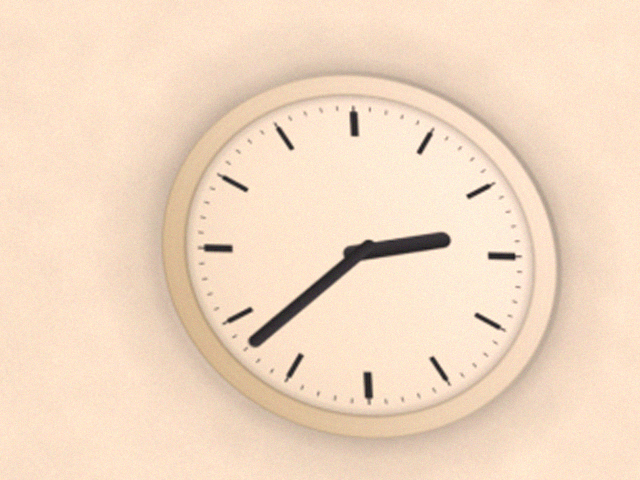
2:38
